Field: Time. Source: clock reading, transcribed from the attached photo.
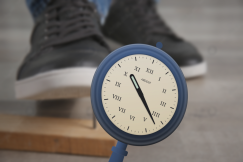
10:22
